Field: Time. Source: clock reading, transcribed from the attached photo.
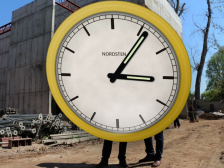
3:06
